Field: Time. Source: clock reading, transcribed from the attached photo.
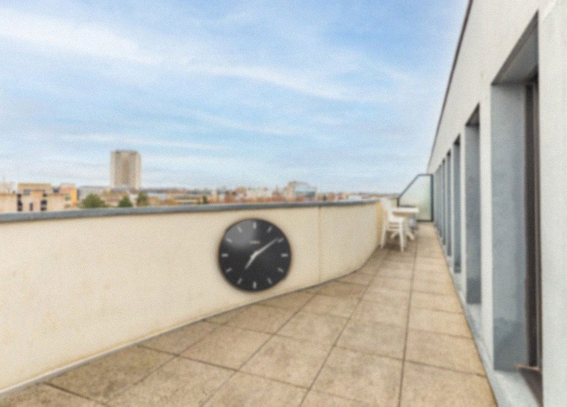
7:09
